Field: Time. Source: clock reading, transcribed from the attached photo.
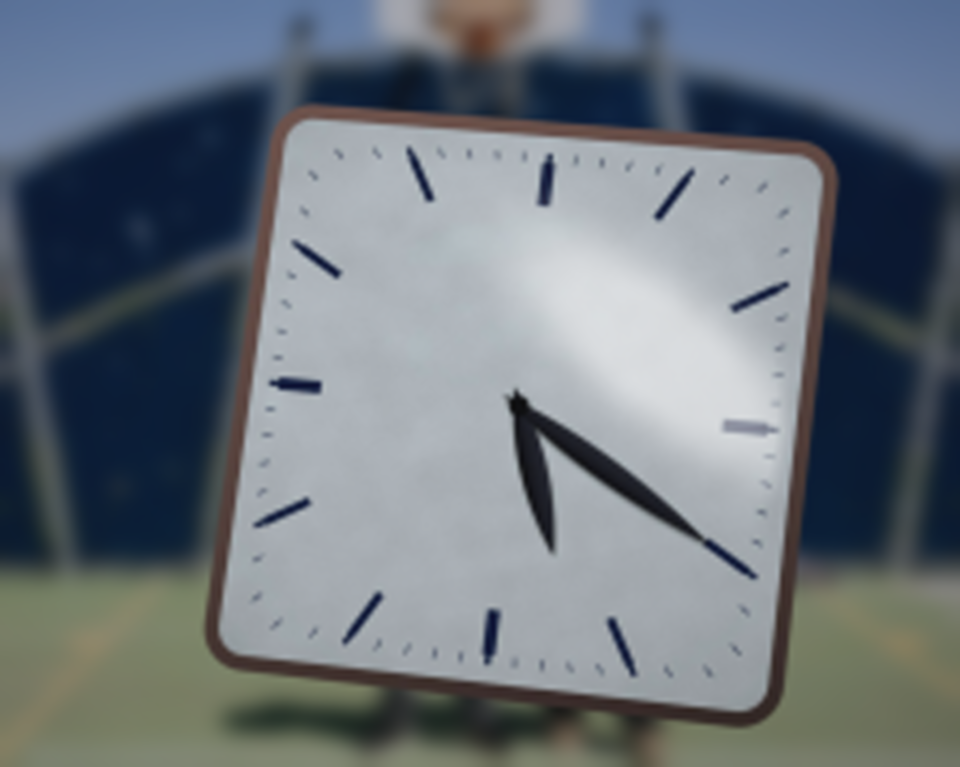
5:20
